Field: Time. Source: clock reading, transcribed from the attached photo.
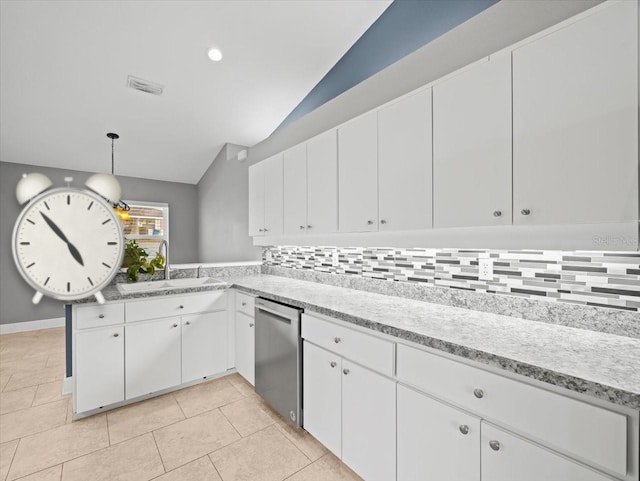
4:53
